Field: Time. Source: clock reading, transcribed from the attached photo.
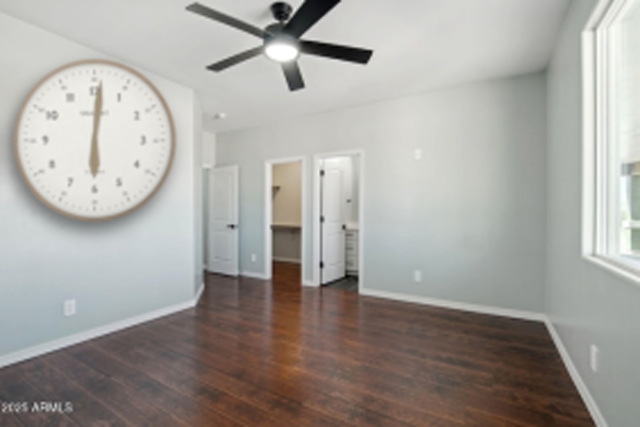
6:01
